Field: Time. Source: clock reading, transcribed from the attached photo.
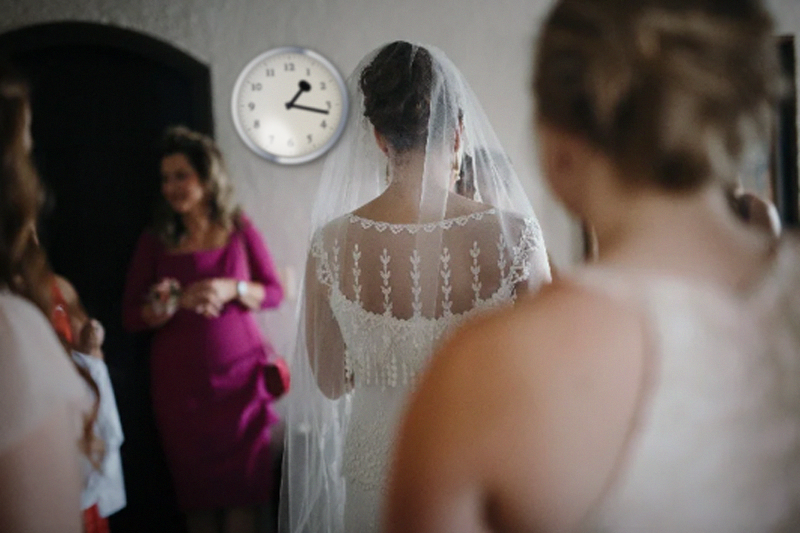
1:17
